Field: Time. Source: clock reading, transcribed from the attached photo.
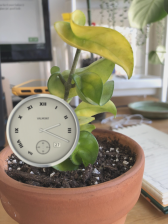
2:19
